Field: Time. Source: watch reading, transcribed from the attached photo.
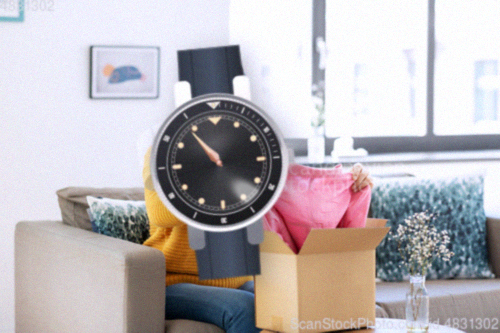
10:54
